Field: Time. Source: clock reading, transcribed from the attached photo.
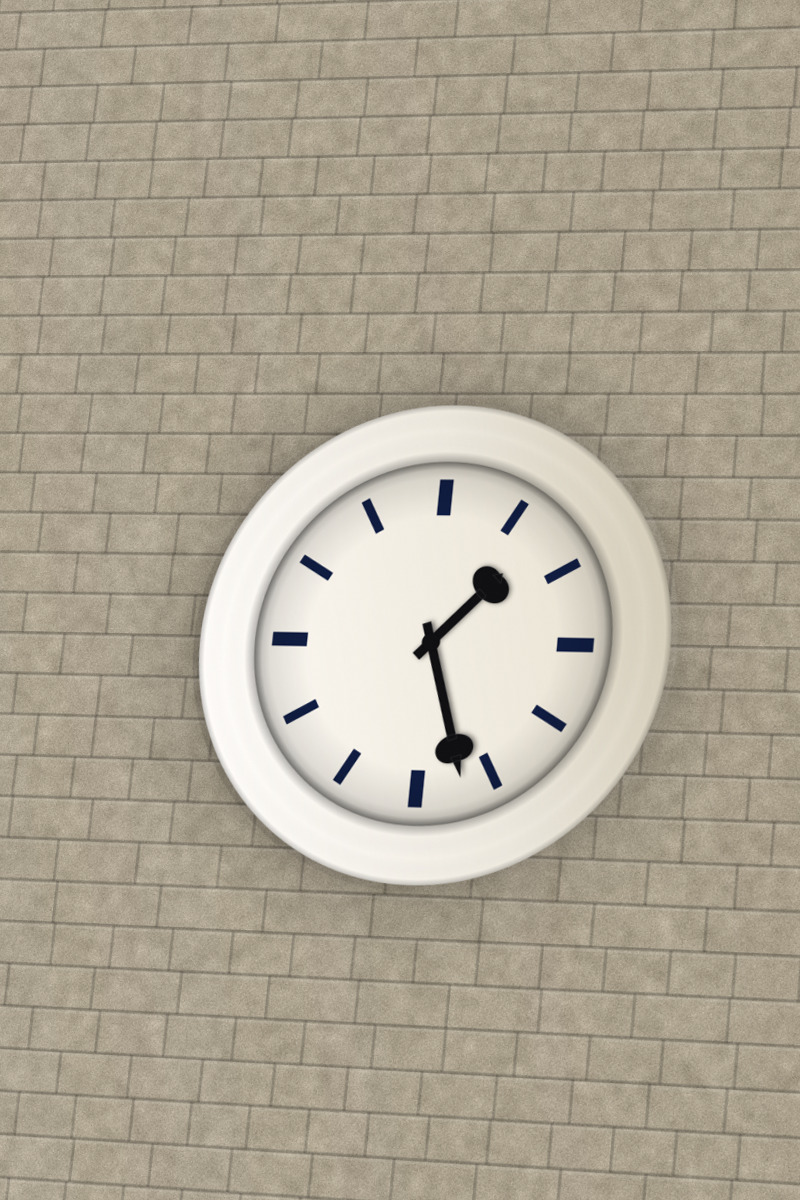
1:27
